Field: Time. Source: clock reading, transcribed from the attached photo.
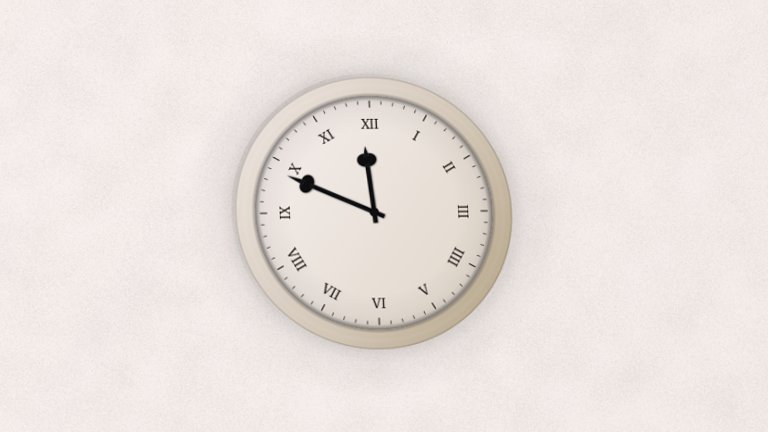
11:49
